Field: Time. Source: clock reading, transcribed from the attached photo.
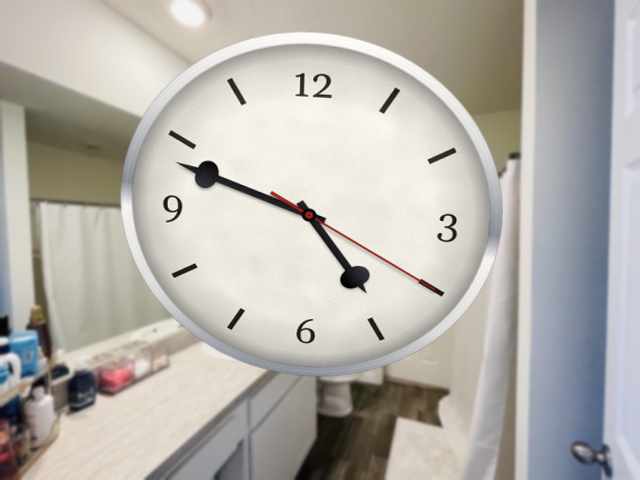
4:48:20
